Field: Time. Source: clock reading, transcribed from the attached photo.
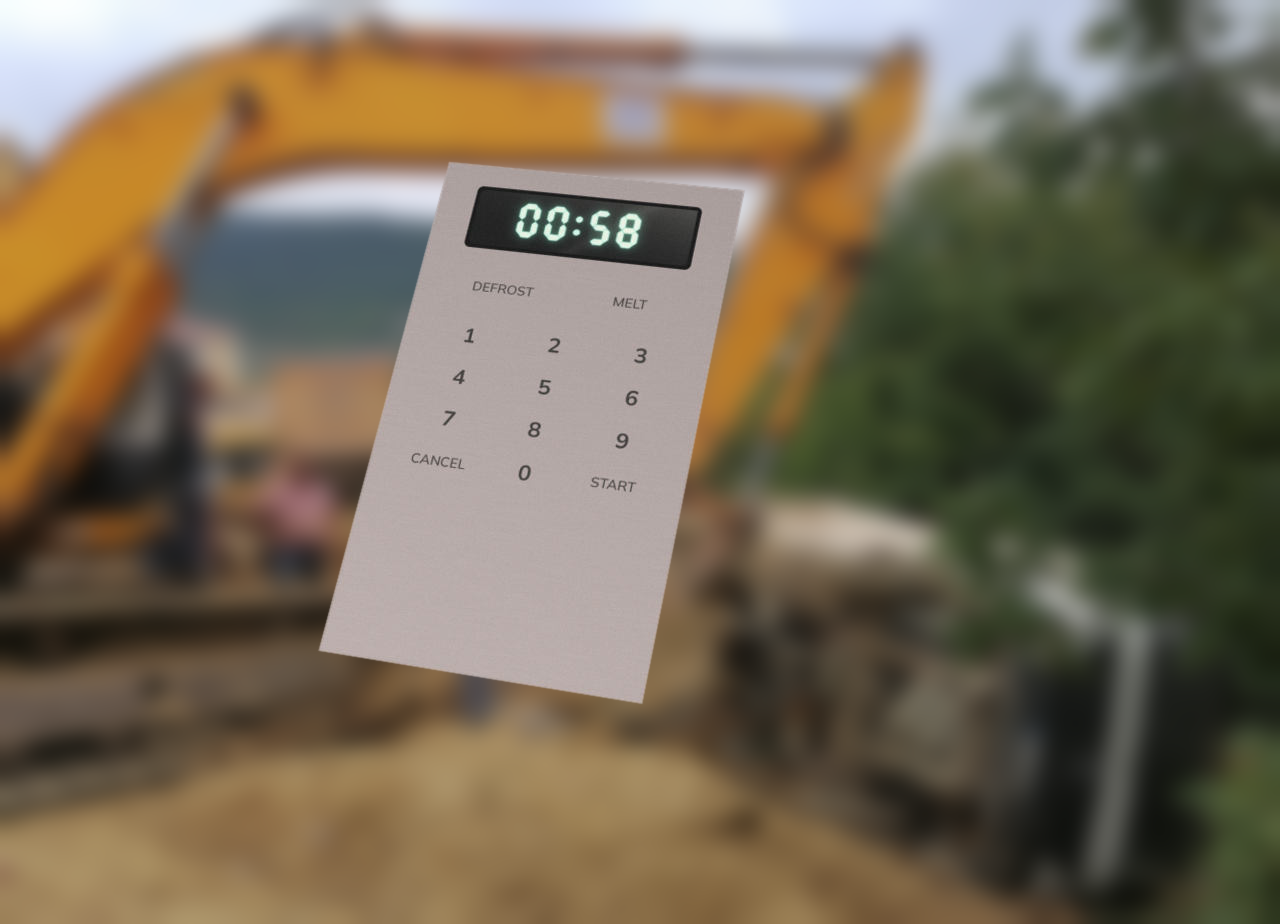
0:58
